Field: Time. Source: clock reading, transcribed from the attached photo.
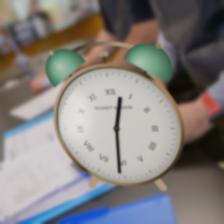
12:31
